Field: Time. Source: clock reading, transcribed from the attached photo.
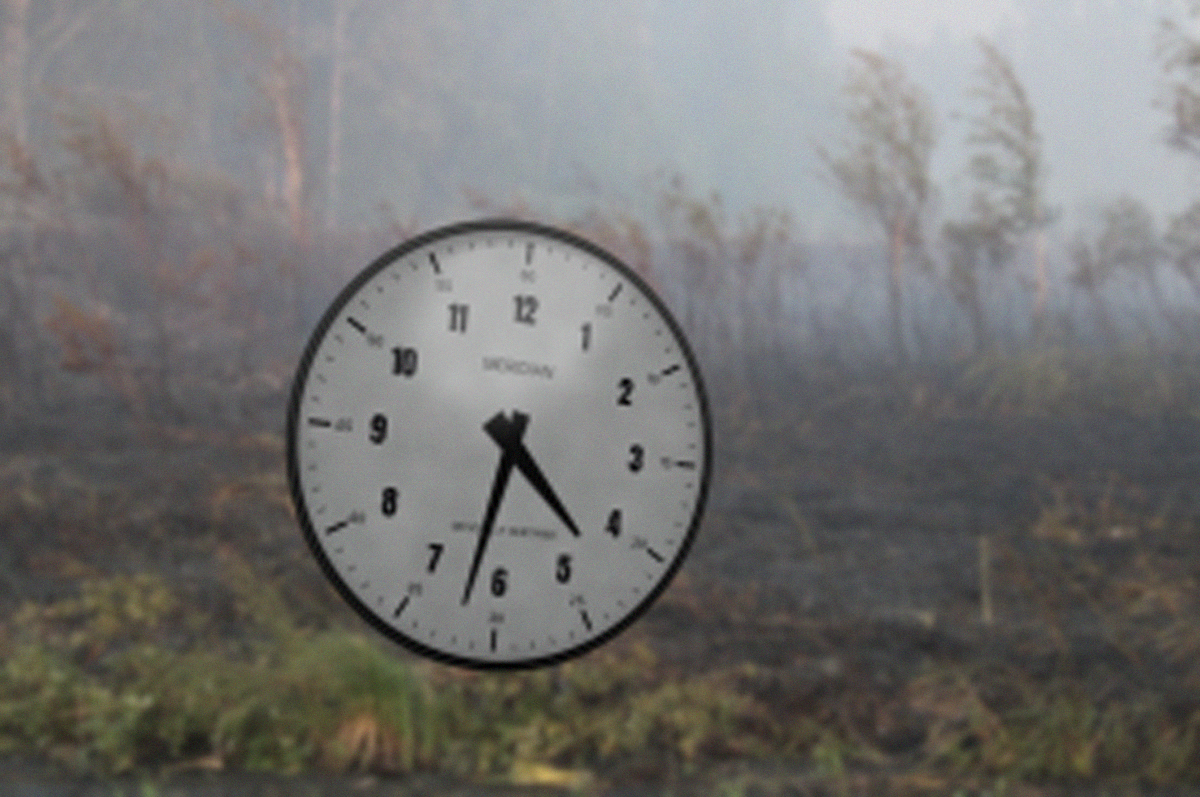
4:32
